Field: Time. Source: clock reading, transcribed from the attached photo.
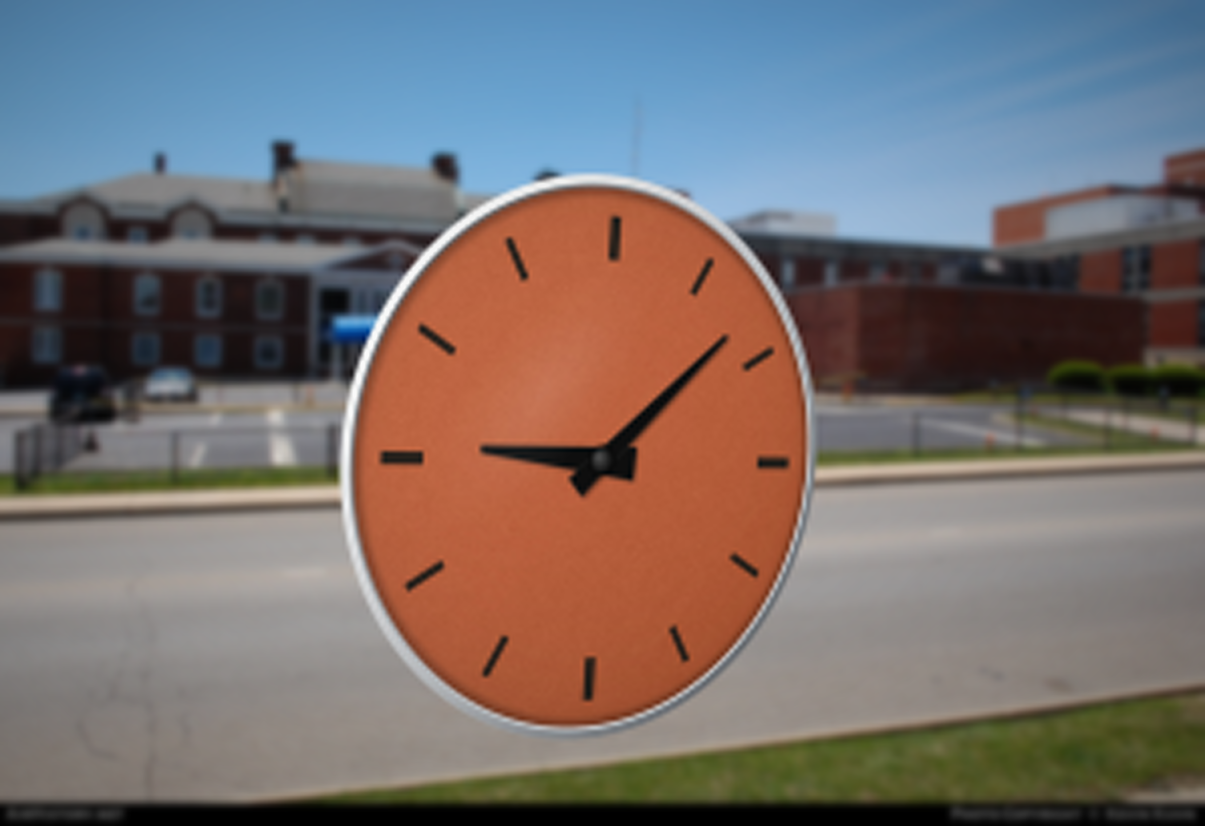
9:08
